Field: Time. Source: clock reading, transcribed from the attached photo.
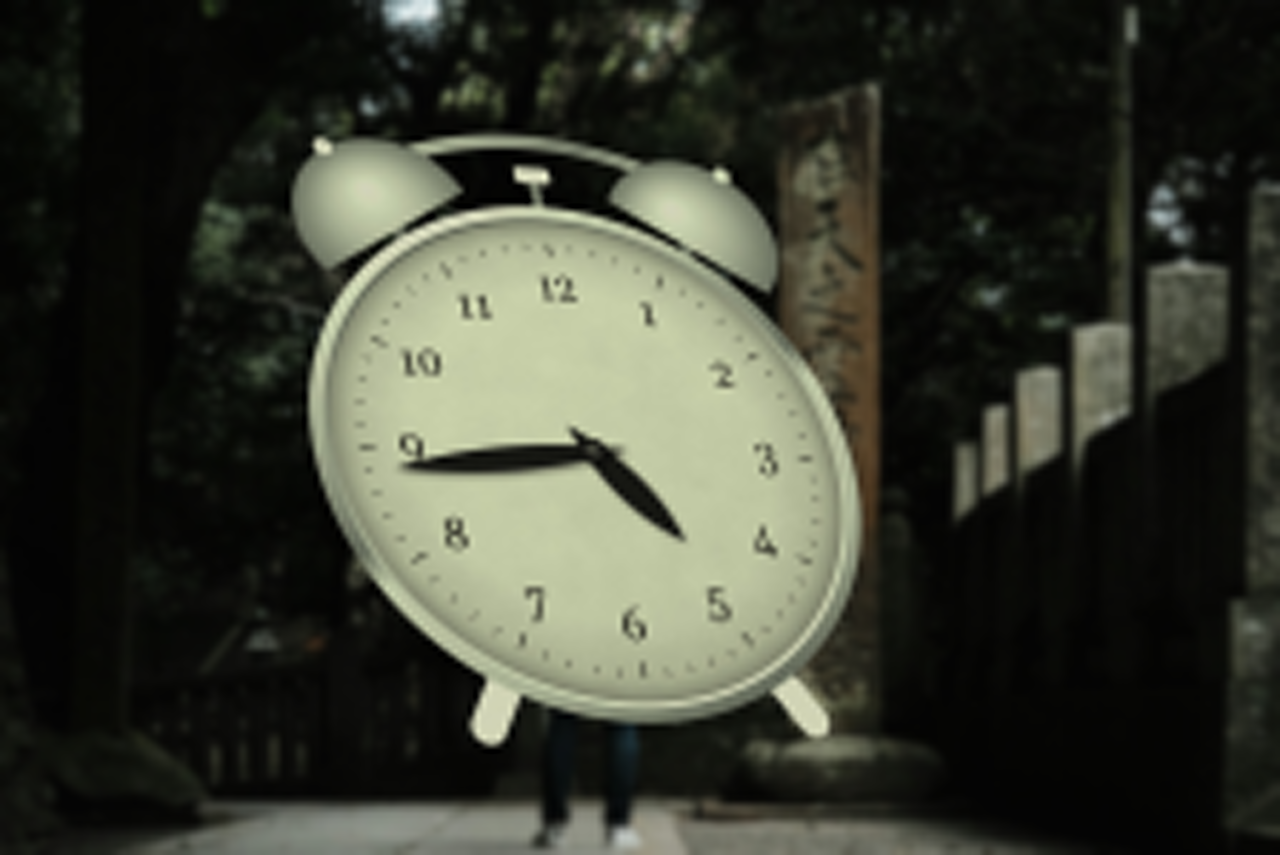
4:44
